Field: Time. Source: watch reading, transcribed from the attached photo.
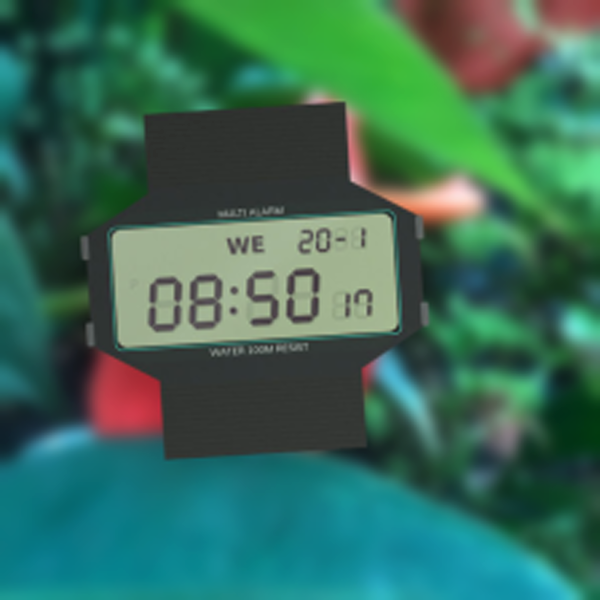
8:50:17
